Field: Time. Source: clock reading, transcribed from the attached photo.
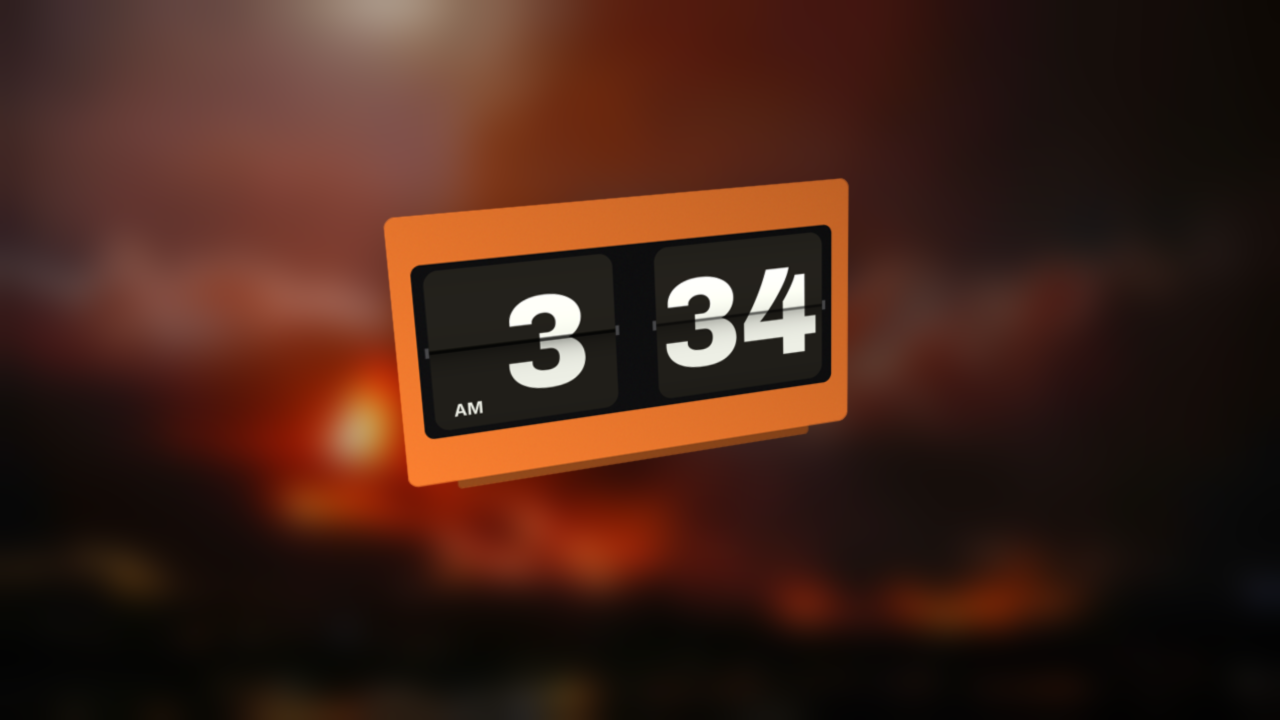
3:34
